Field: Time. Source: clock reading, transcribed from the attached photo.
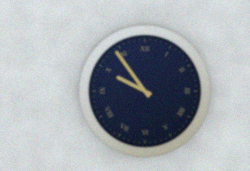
9:54
